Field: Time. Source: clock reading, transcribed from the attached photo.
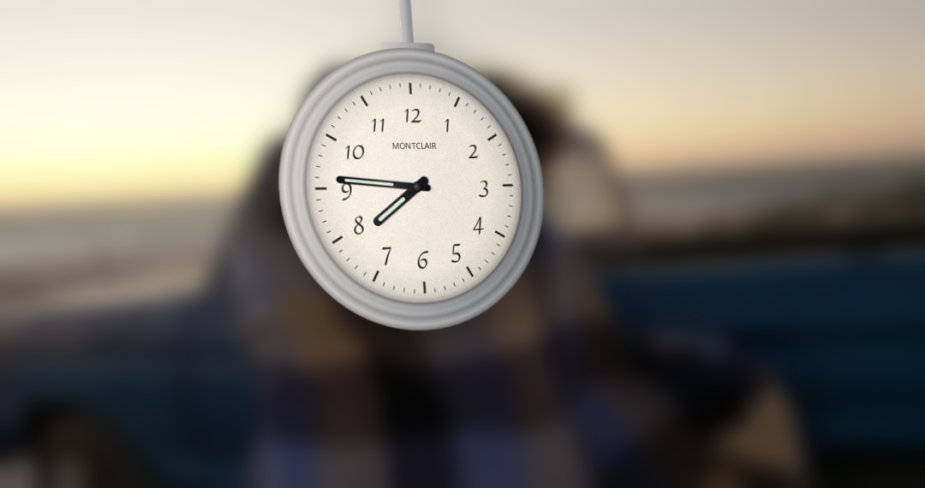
7:46
